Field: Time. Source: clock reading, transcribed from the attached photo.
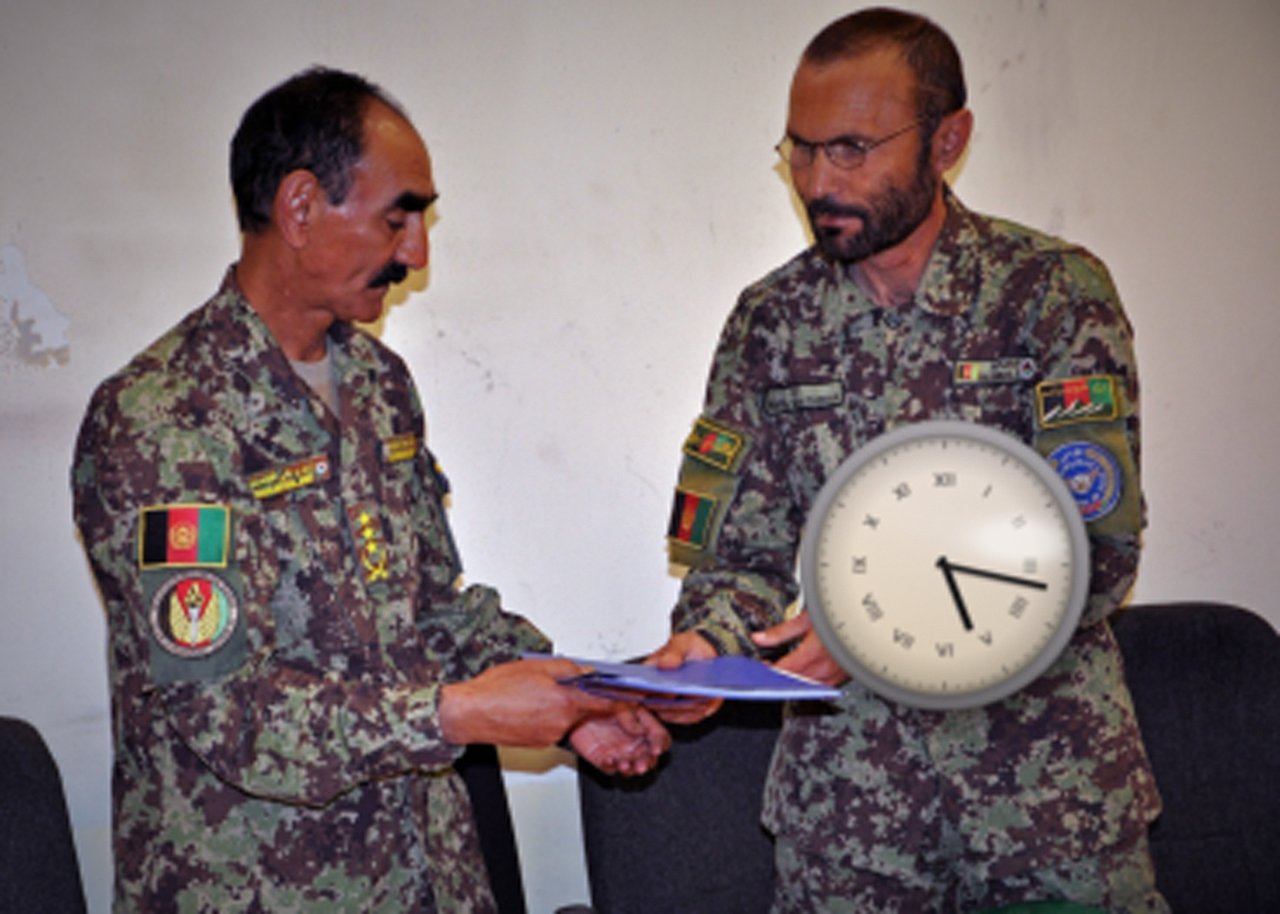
5:17
